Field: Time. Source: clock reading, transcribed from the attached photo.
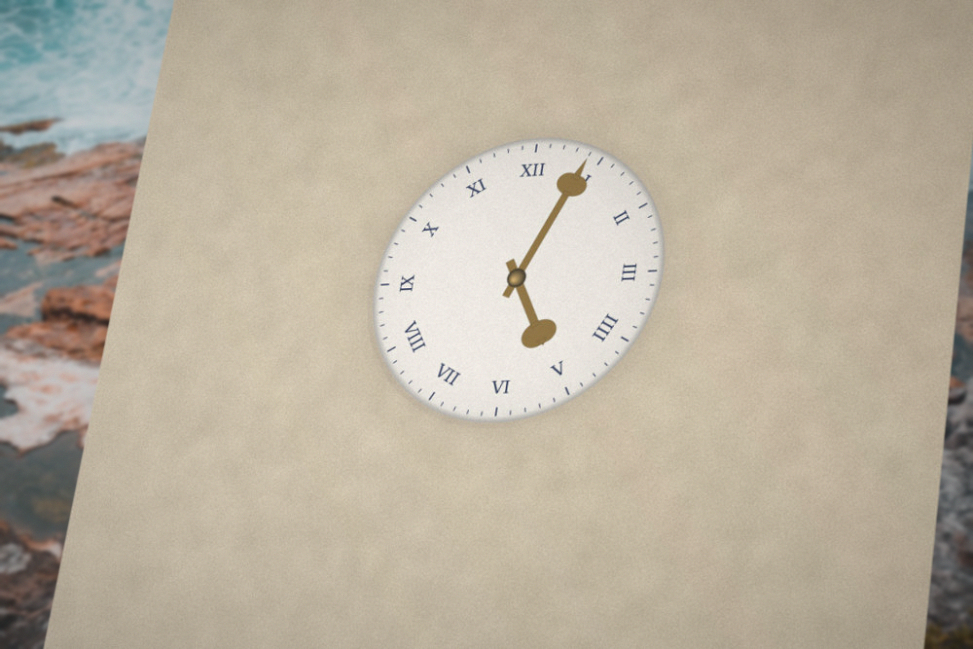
5:04
